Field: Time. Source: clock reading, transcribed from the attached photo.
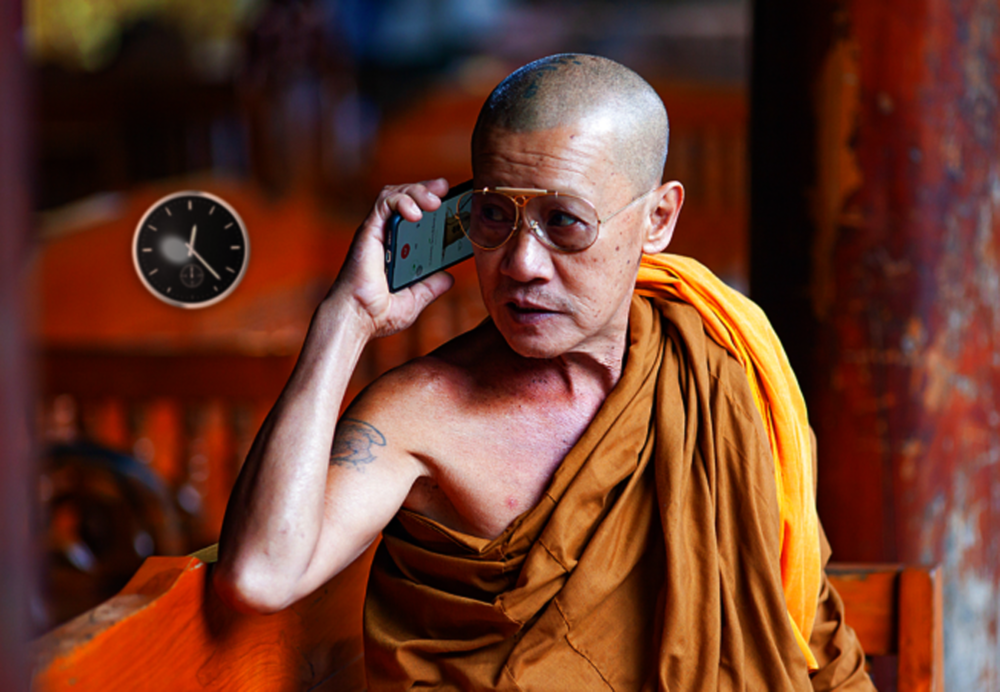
12:23
